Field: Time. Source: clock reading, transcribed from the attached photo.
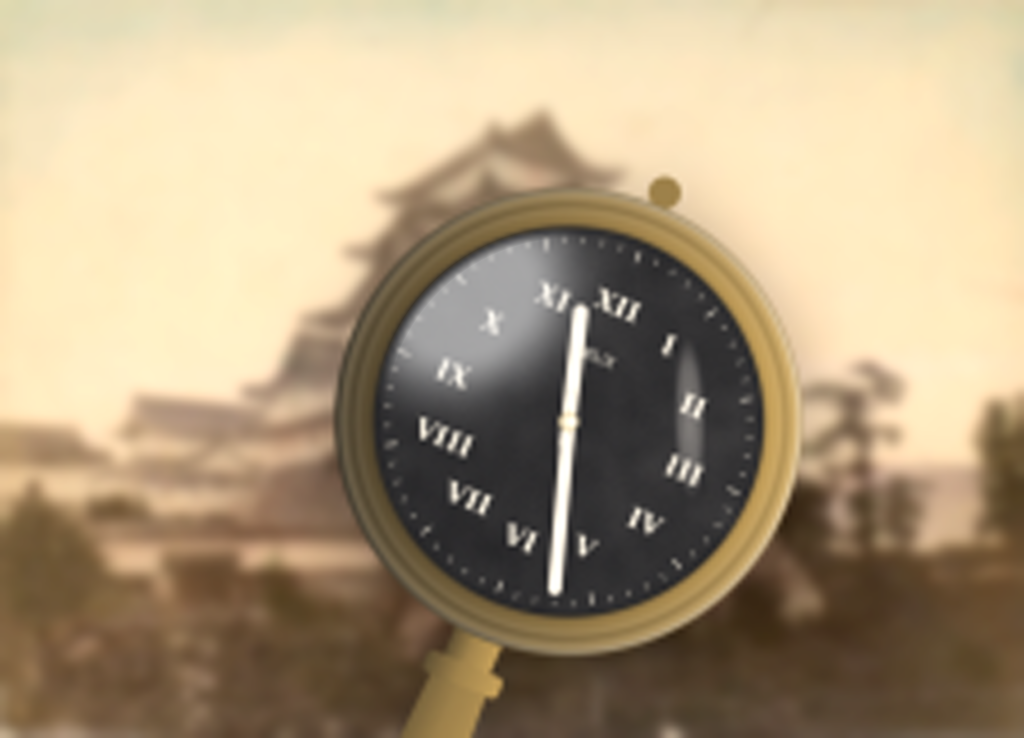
11:27
